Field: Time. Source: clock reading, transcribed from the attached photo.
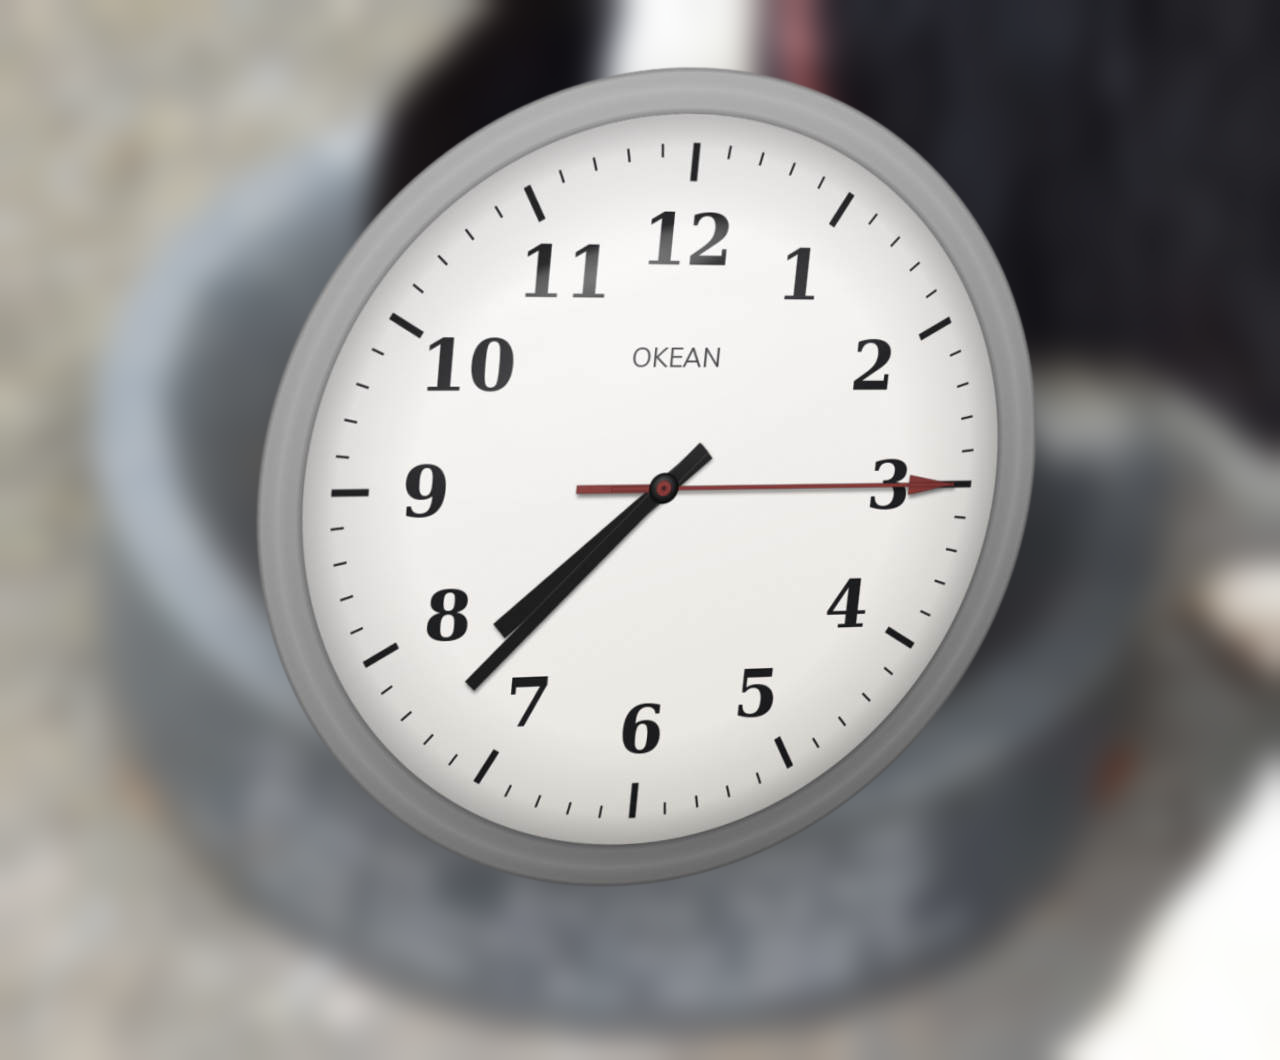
7:37:15
